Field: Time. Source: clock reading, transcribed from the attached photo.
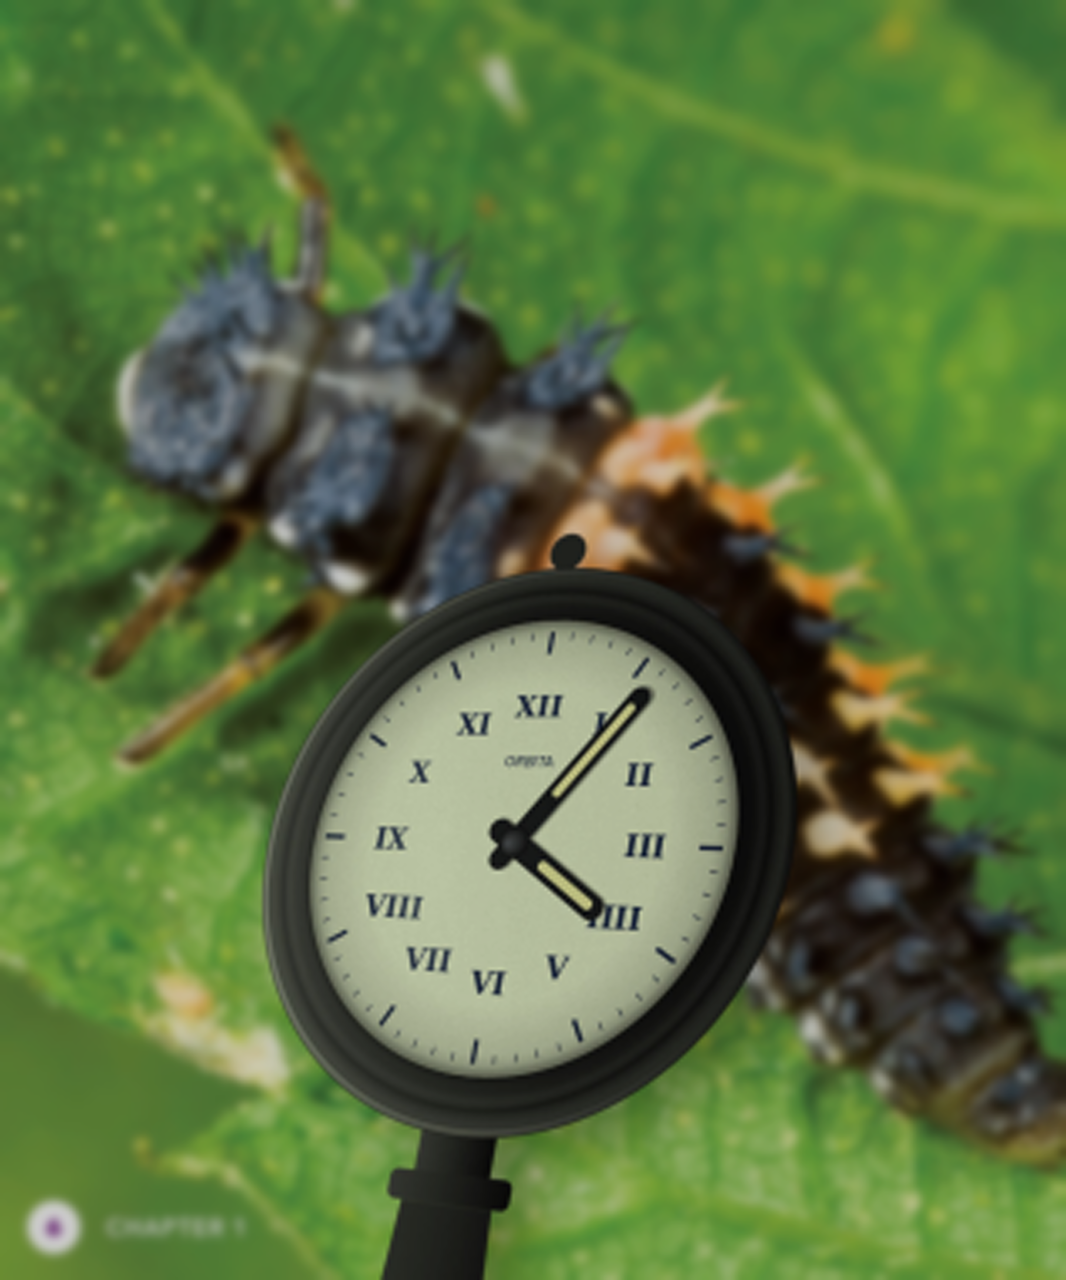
4:06
